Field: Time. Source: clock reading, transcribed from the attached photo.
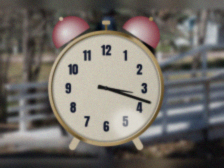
3:18
